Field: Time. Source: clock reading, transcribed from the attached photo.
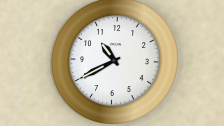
10:40
